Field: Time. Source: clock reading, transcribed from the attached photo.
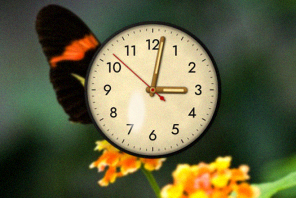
3:01:52
